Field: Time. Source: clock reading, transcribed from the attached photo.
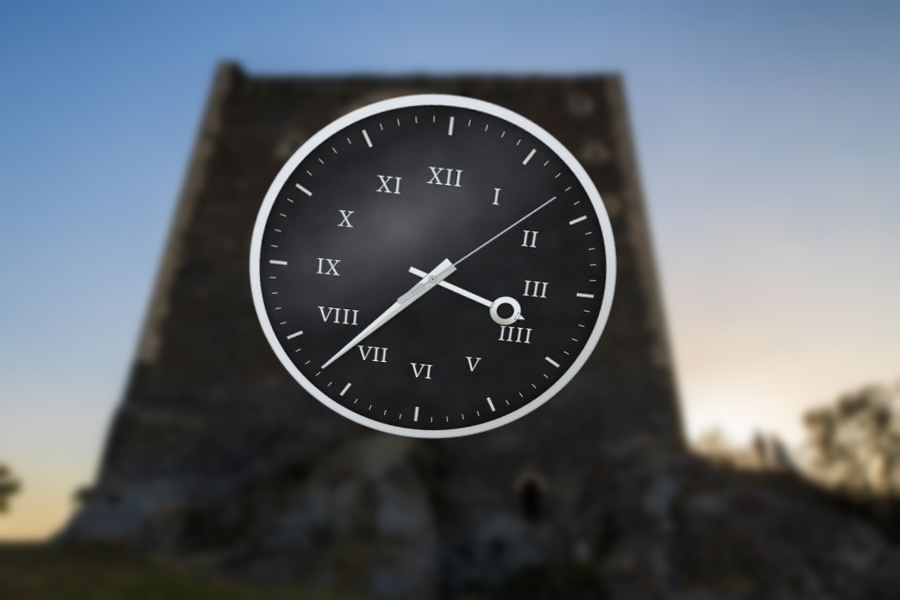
3:37:08
